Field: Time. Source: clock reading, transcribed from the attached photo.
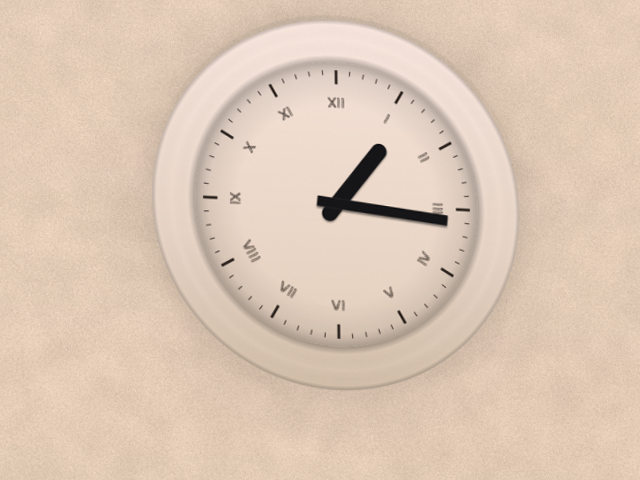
1:16
